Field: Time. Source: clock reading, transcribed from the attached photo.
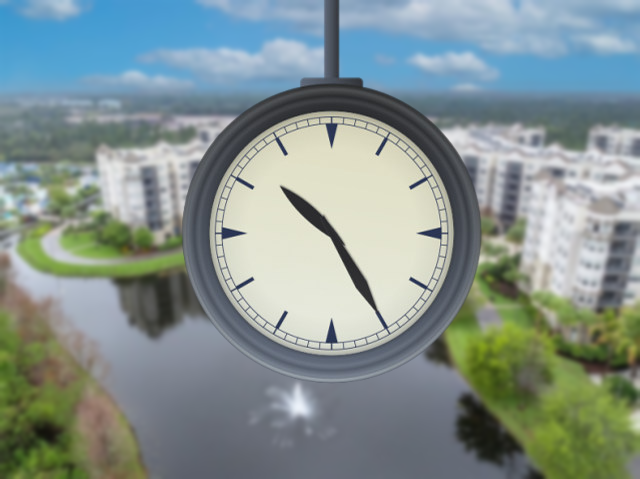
10:25
